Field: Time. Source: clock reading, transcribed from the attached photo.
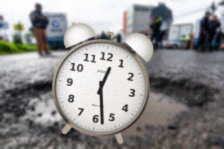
12:28
